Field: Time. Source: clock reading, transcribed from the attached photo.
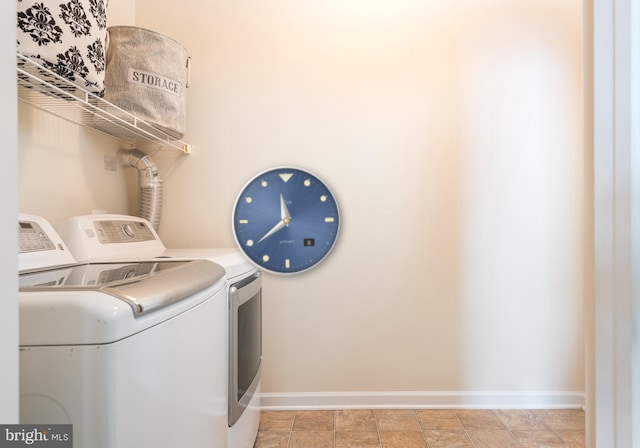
11:39
